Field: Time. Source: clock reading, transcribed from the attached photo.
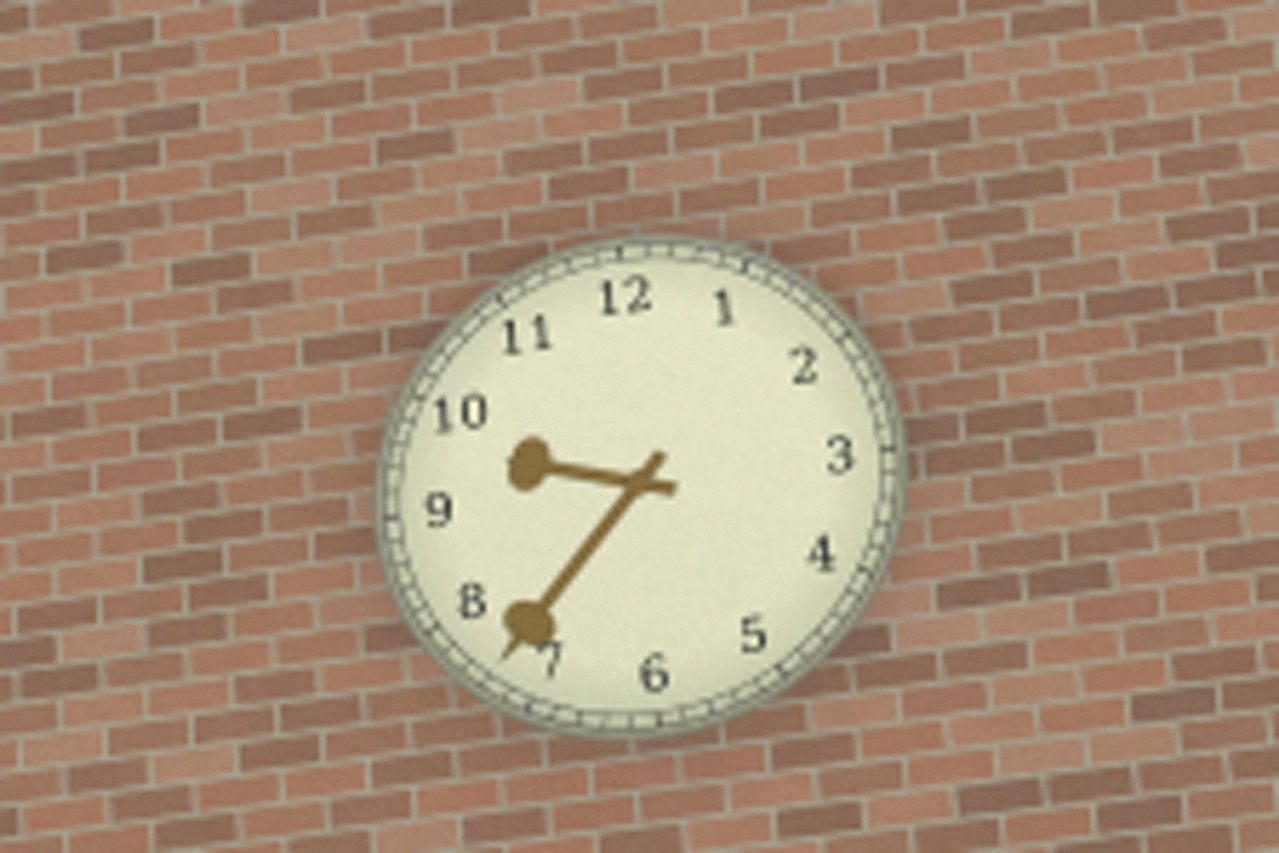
9:37
